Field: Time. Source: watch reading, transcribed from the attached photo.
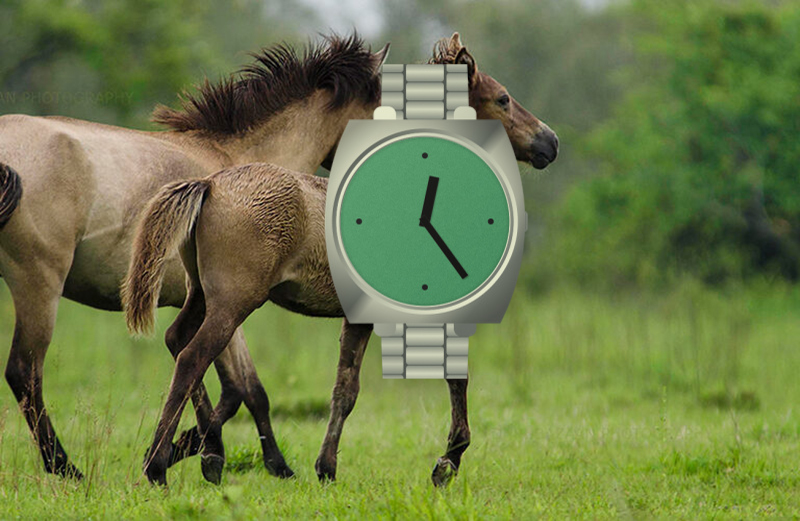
12:24
